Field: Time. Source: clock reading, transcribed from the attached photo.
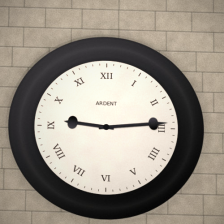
9:14
